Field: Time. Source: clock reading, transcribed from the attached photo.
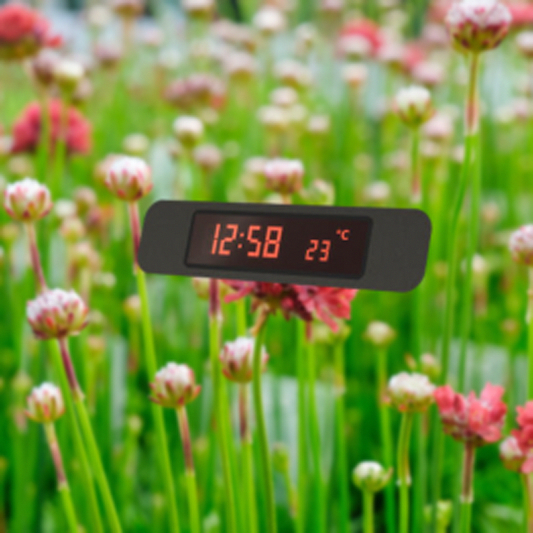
12:58
